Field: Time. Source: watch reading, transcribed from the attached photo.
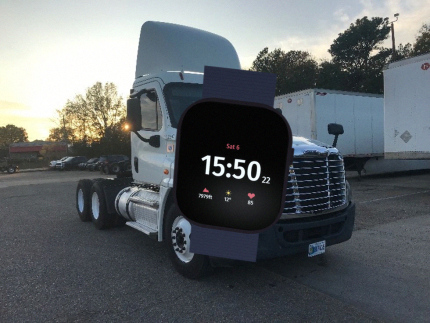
15:50:22
